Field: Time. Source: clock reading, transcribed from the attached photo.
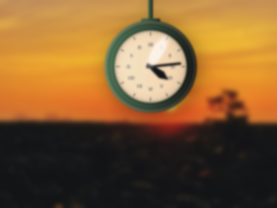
4:14
